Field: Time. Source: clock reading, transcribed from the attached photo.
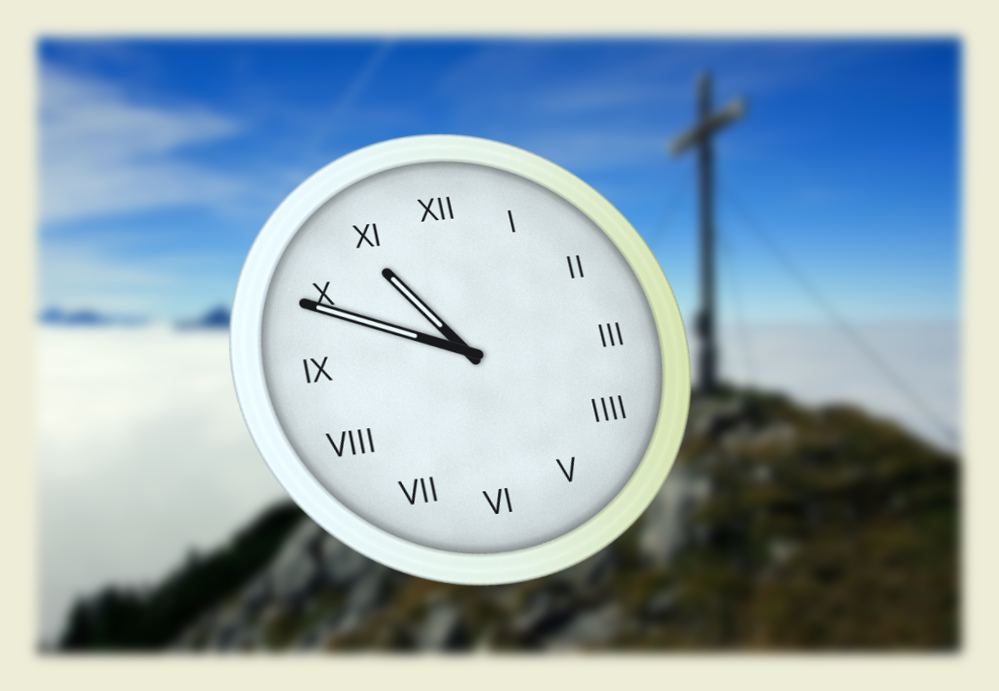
10:49
